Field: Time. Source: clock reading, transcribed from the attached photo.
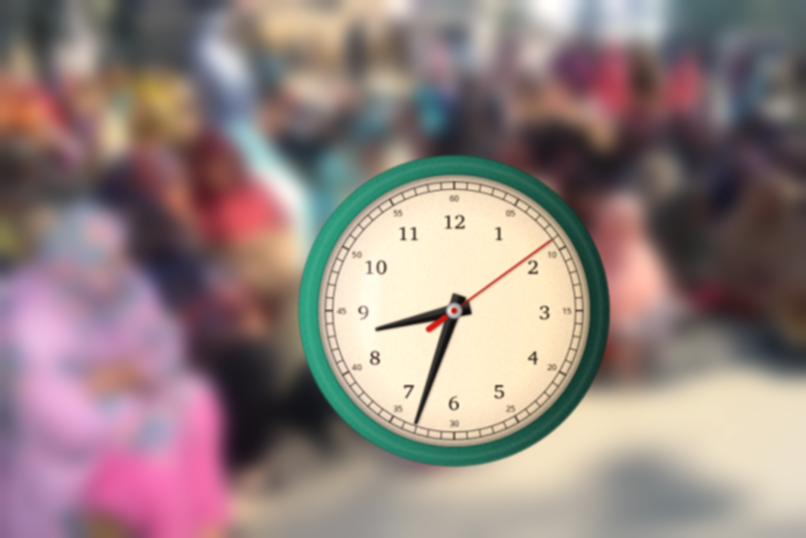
8:33:09
